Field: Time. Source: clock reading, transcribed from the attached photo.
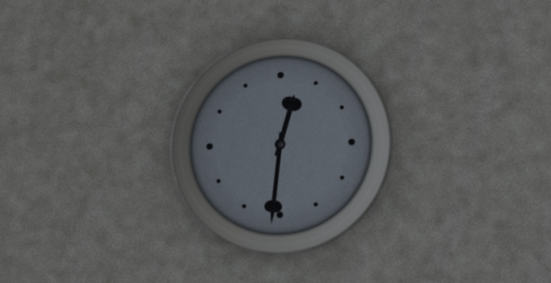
12:31
